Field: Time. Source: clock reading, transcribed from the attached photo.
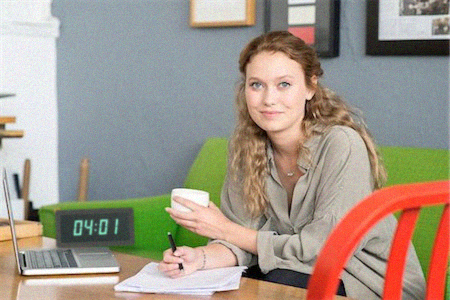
4:01
